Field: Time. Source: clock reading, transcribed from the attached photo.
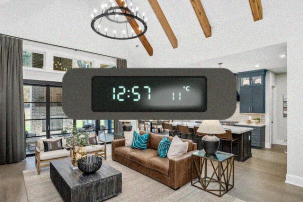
12:57
